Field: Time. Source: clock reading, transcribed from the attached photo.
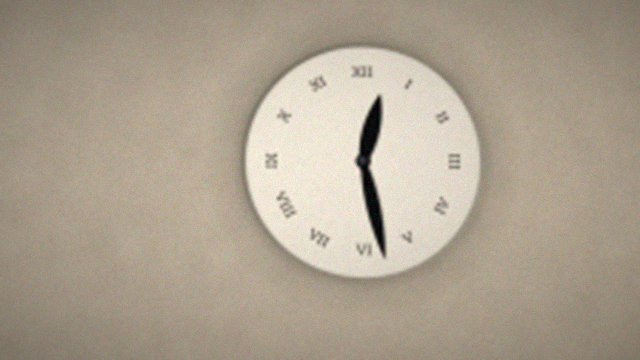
12:28
